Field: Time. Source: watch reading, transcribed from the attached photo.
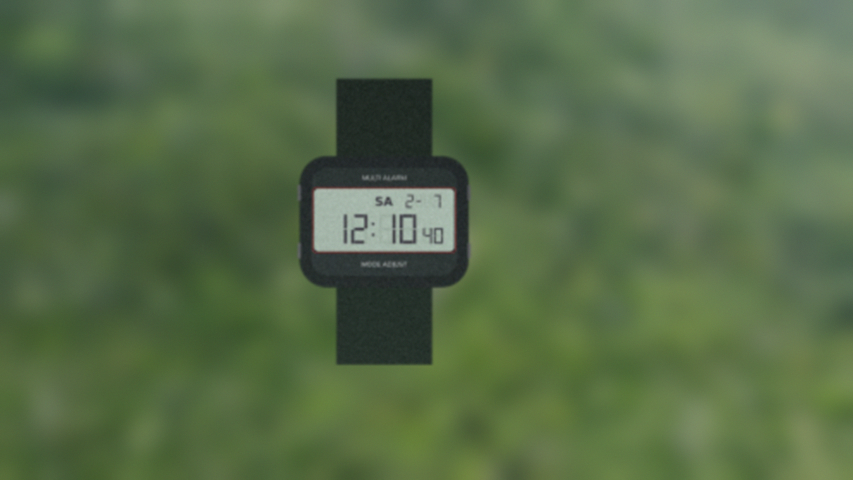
12:10:40
